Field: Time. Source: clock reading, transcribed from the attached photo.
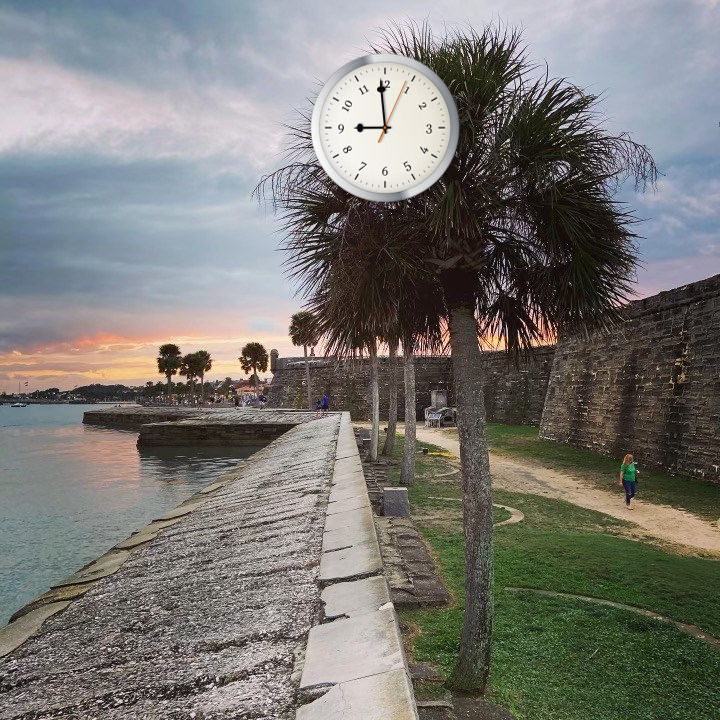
8:59:04
